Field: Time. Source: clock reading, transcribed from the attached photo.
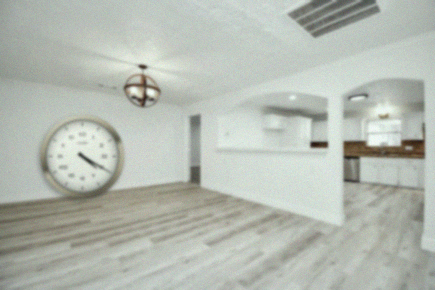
4:20
